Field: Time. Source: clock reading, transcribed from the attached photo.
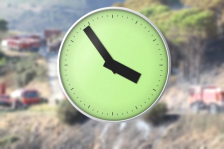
3:54
